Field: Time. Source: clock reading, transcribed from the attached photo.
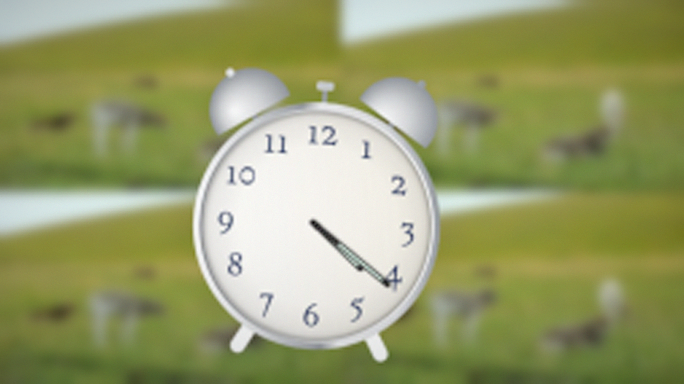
4:21
